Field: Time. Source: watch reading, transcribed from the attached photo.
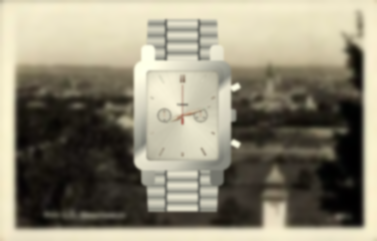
8:12
